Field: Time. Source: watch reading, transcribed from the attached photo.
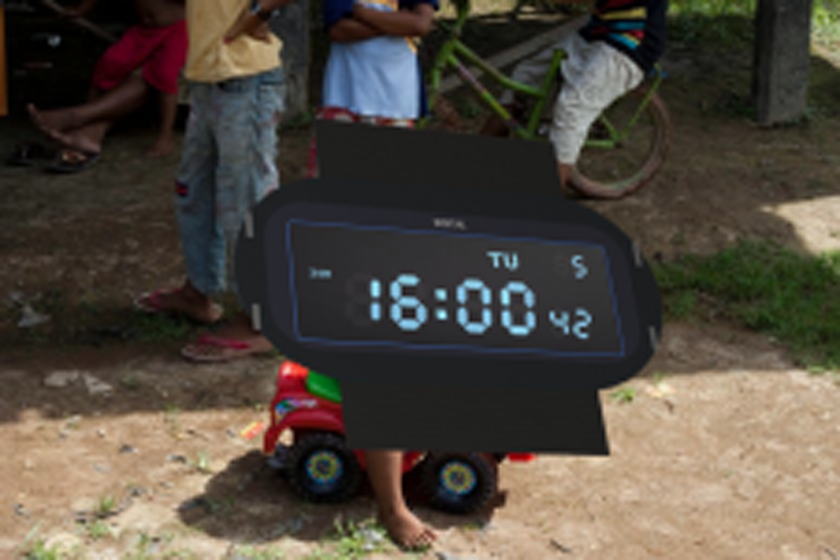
16:00:42
